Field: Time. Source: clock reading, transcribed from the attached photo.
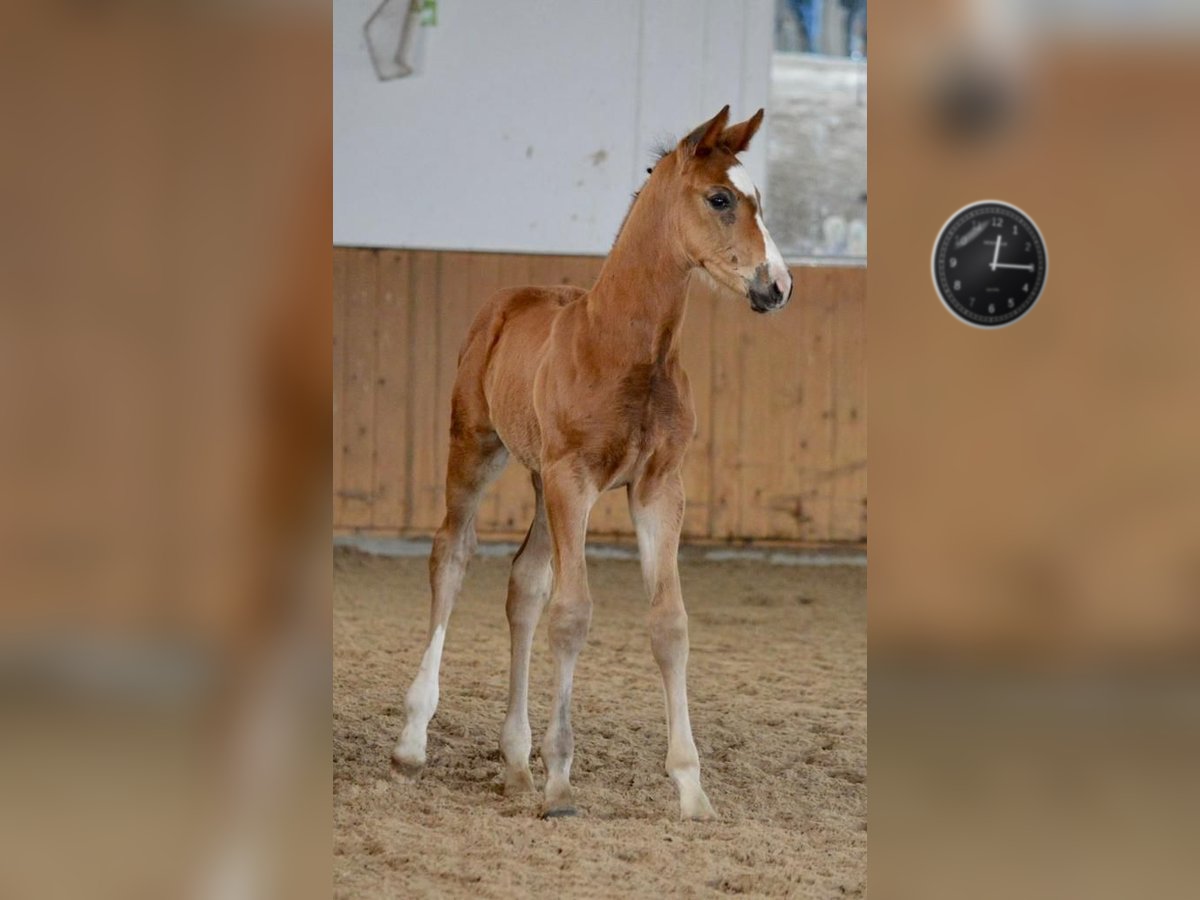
12:15
